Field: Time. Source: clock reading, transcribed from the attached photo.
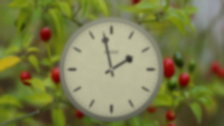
1:58
